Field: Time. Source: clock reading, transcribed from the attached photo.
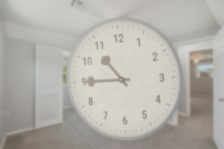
10:45
